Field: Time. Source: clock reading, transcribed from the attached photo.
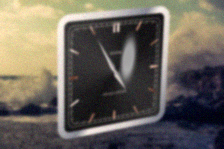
4:55
